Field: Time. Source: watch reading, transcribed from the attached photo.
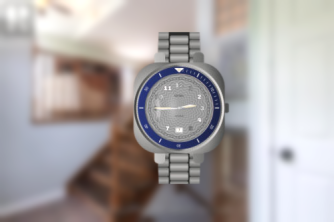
2:45
